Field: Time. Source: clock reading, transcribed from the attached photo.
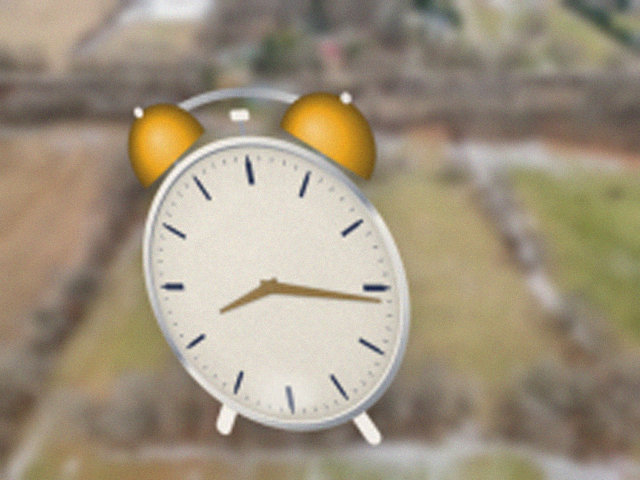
8:16
